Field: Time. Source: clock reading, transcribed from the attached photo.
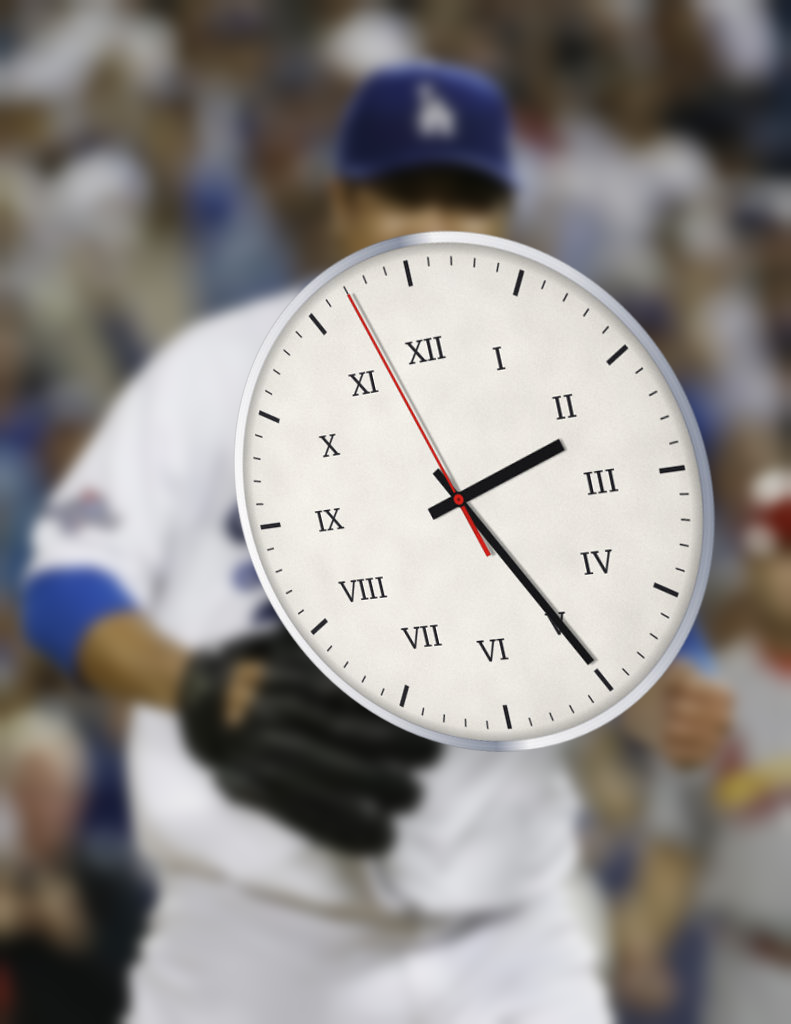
2:24:57
